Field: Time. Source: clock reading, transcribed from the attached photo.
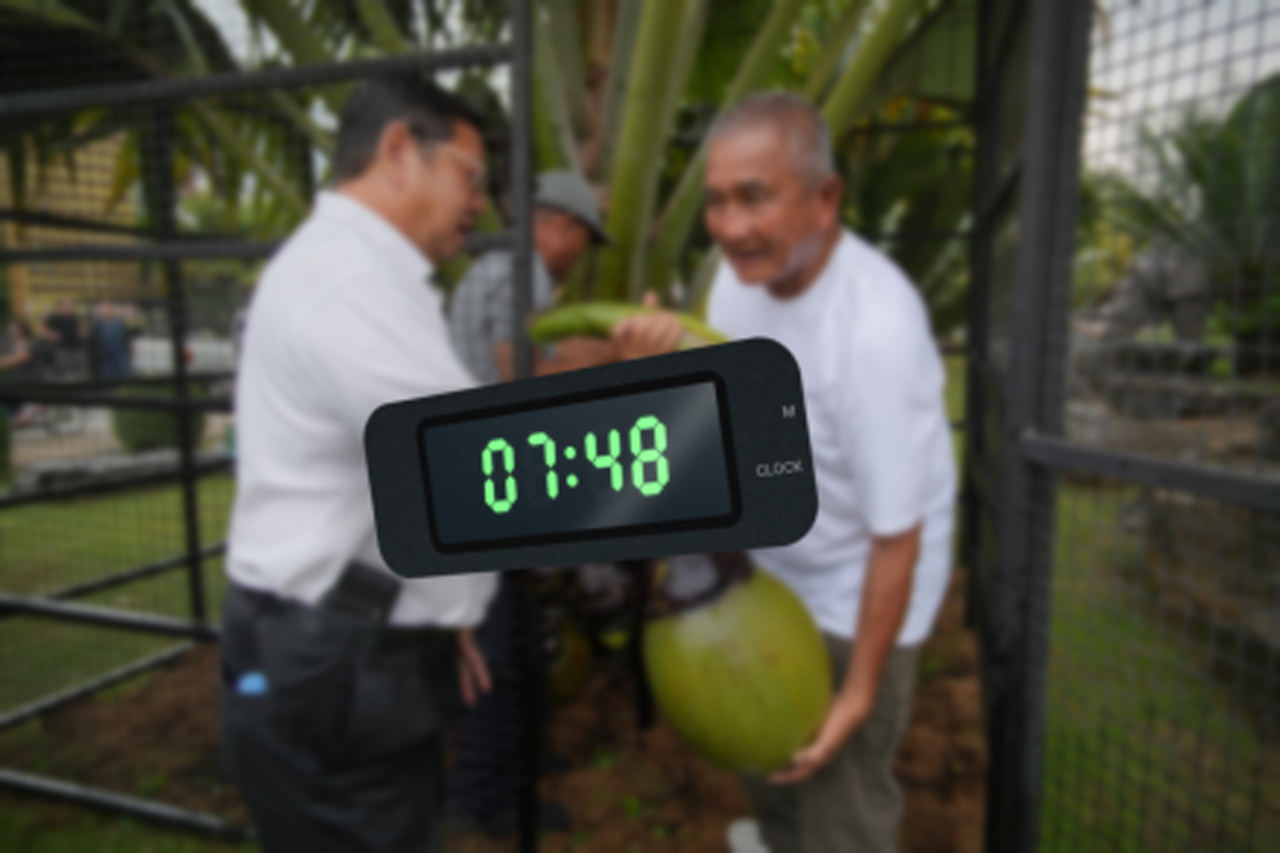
7:48
